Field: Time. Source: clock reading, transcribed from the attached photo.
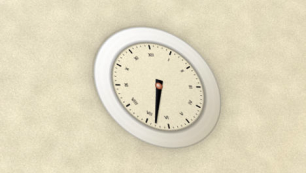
6:33
